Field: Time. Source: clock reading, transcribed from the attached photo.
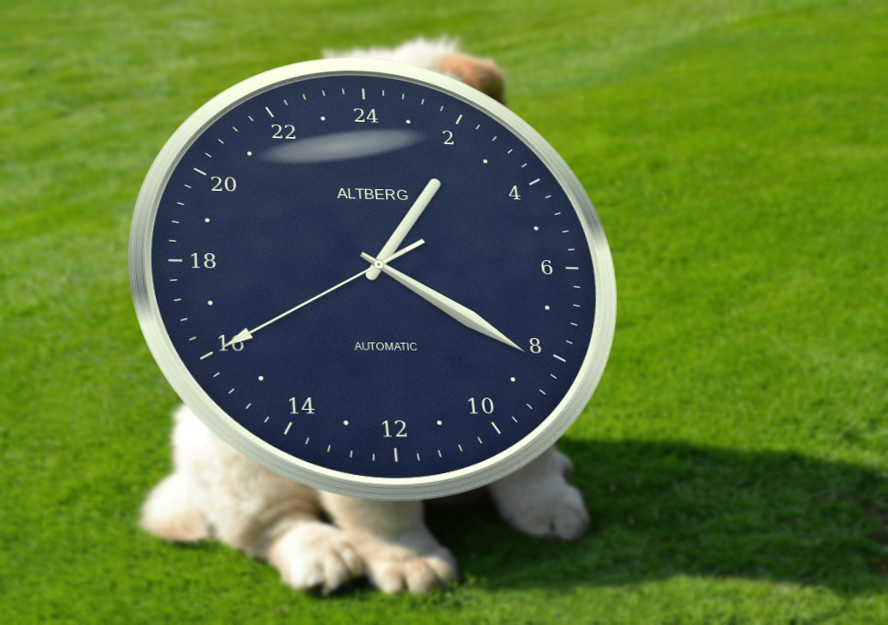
2:20:40
